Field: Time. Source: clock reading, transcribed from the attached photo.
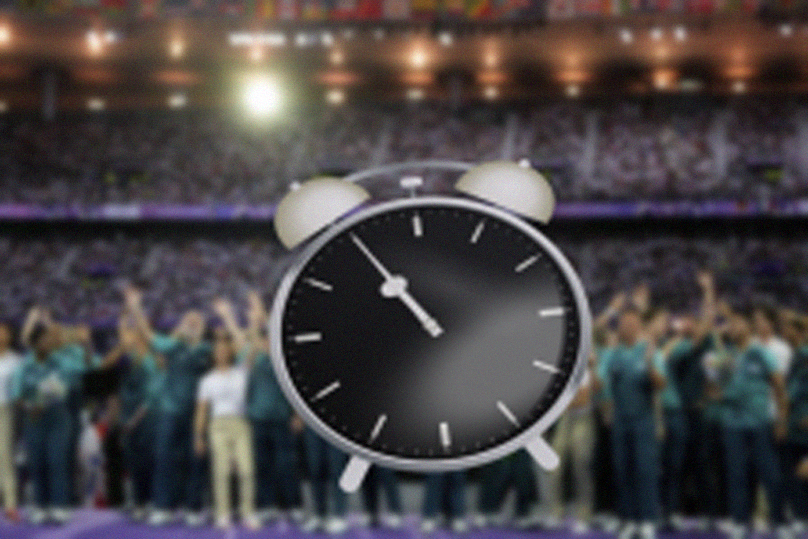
10:55
